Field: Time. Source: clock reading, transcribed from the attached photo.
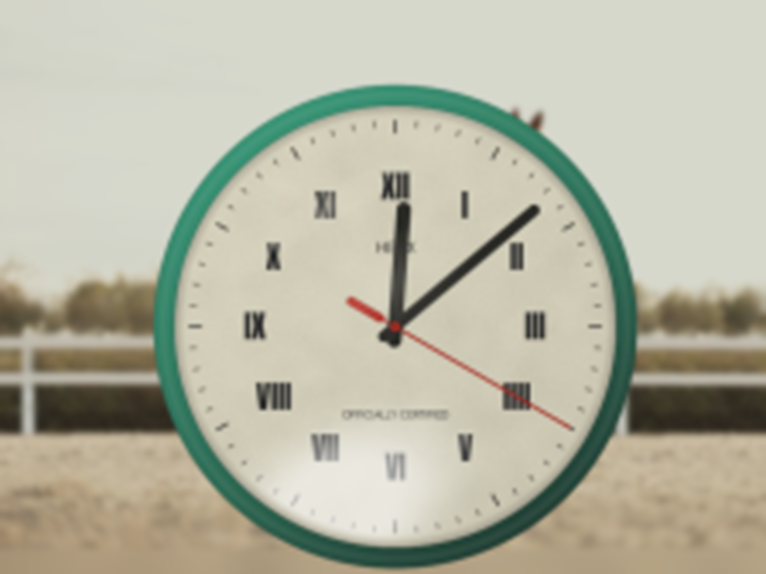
12:08:20
